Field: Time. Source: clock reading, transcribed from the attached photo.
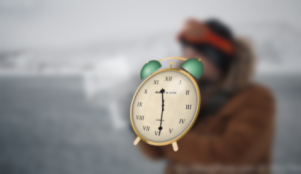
11:29
